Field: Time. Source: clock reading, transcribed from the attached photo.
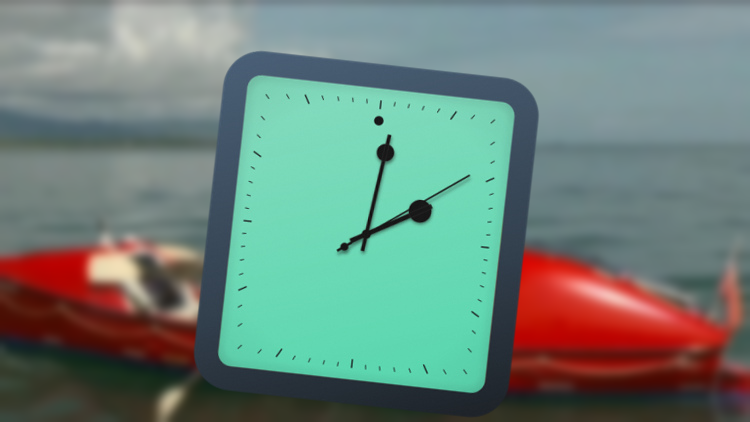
2:01:09
